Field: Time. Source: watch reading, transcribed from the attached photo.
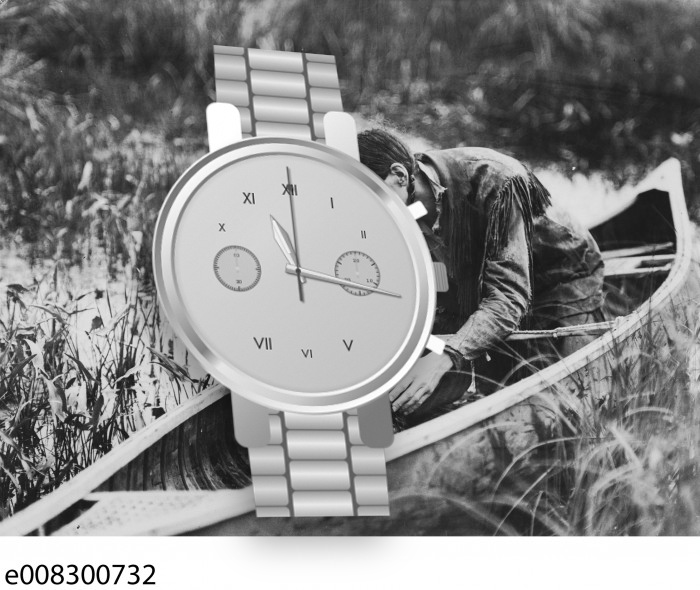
11:17
